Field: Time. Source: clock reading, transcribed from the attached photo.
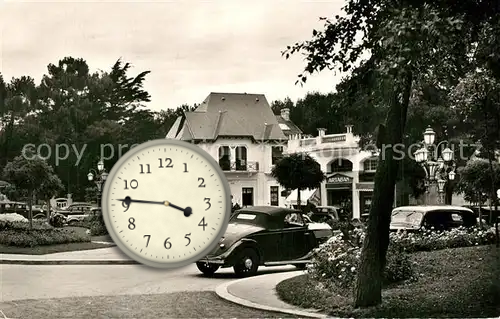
3:46
